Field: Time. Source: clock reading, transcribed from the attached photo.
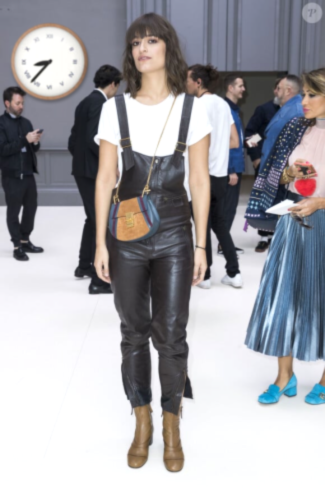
8:37
